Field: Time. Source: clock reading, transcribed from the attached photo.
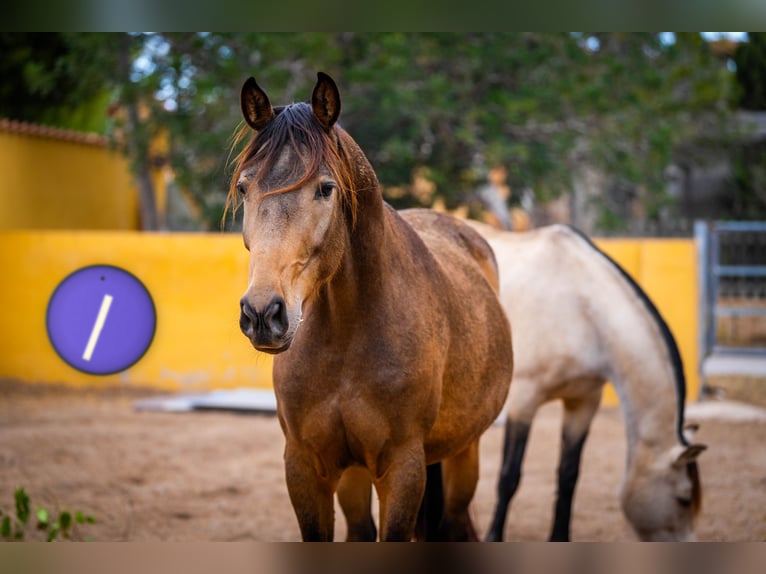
12:33
